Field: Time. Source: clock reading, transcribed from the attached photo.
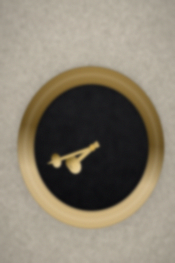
7:42
